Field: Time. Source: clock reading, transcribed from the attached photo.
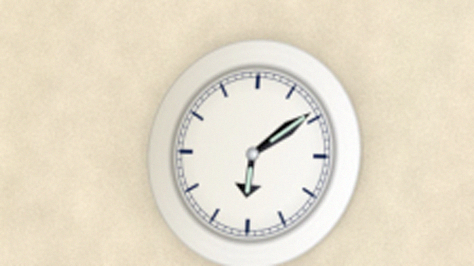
6:09
